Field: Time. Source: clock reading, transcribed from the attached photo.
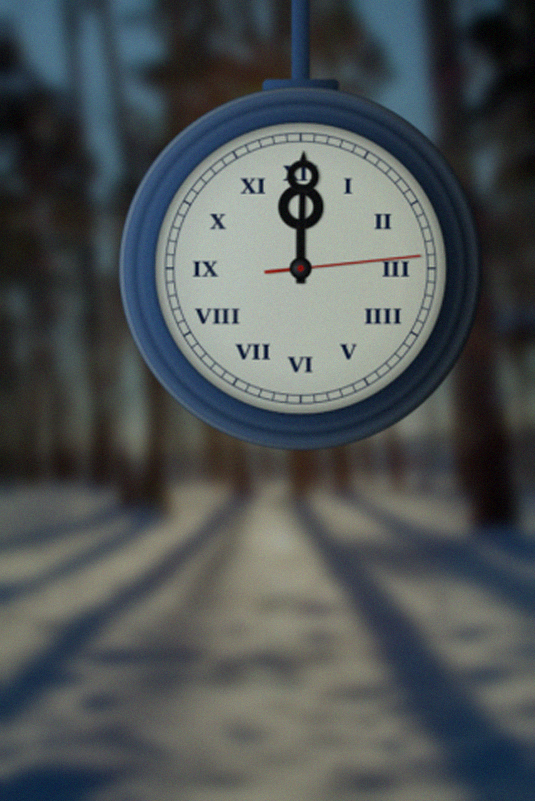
12:00:14
